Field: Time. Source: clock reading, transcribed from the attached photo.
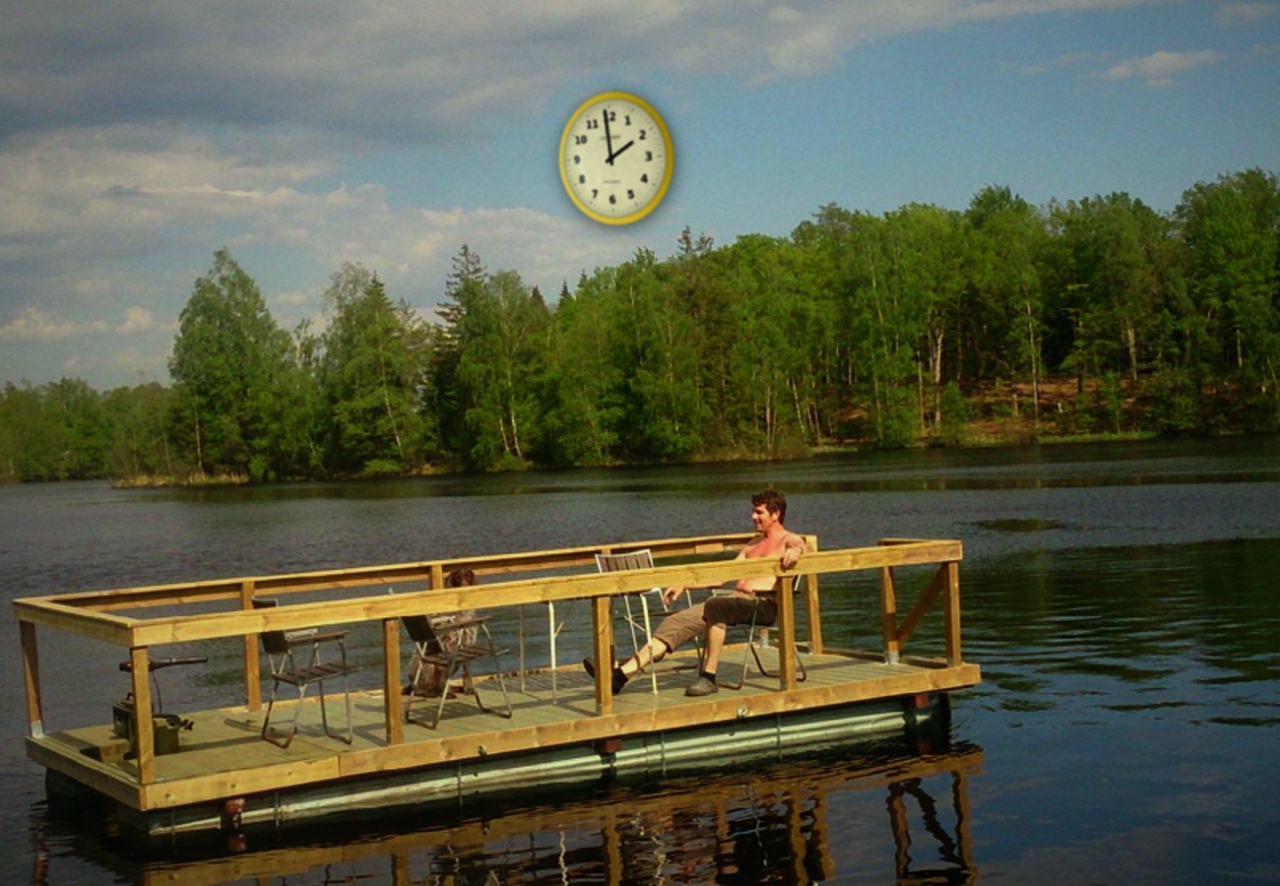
1:59
